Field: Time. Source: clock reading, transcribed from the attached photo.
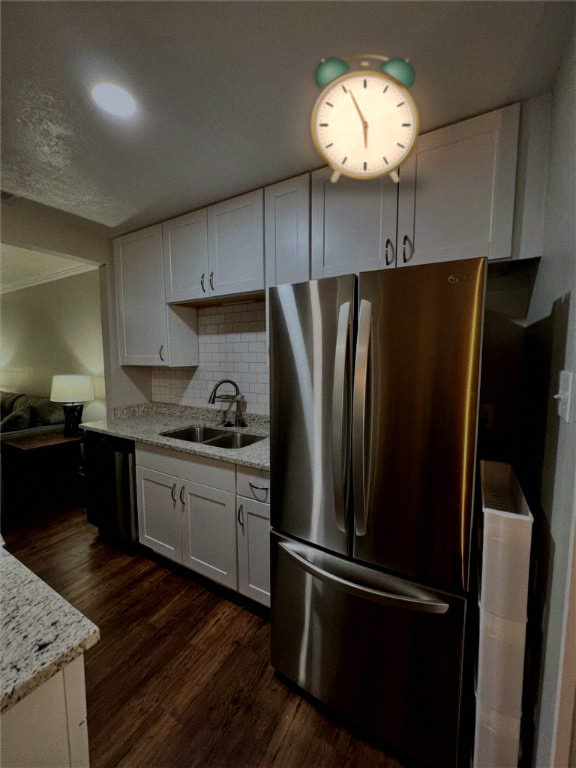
5:56
